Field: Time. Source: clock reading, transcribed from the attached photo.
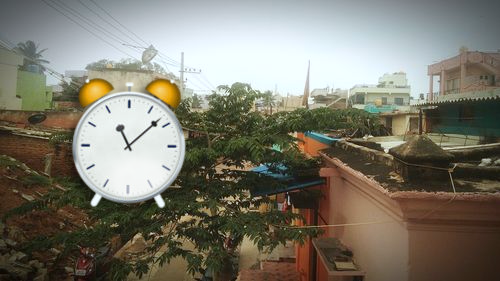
11:08
